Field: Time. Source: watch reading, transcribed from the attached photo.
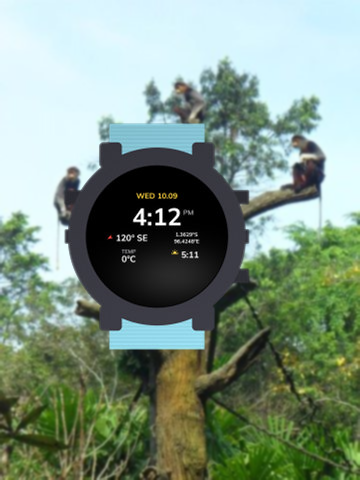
4:12
